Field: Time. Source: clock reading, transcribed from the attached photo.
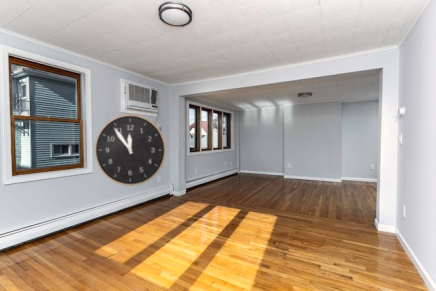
11:54
